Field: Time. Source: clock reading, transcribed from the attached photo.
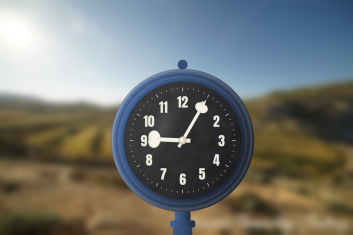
9:05
